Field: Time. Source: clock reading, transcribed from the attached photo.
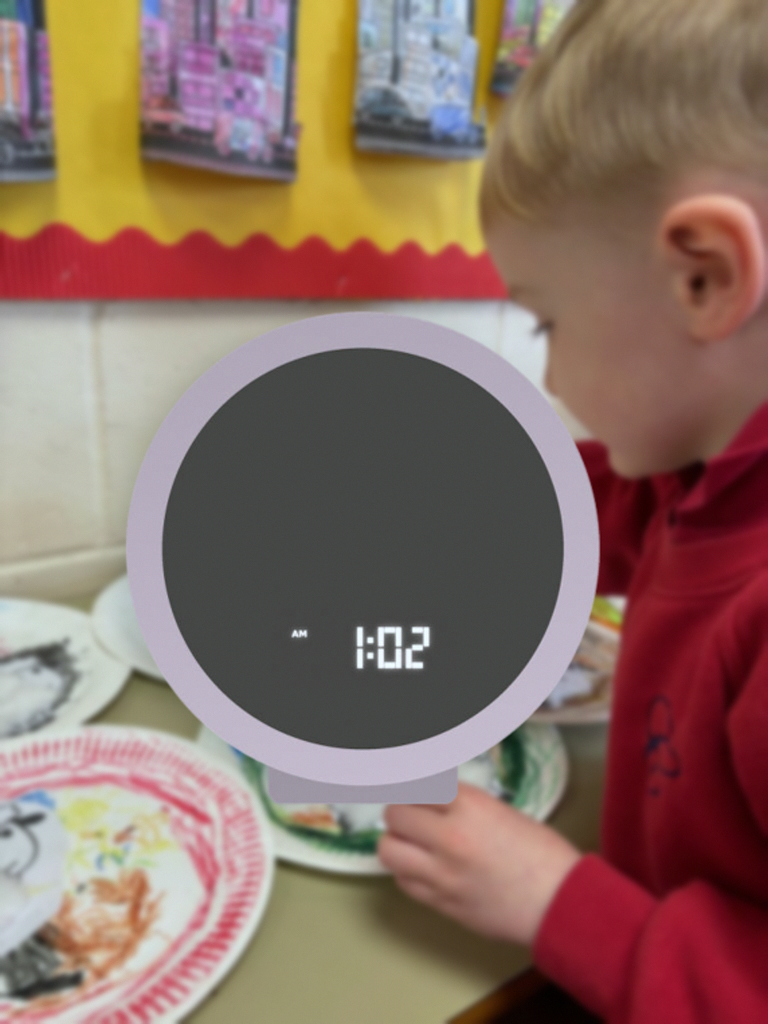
1:02
